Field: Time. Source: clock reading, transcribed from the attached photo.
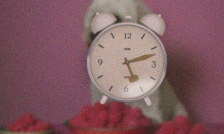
5:12
